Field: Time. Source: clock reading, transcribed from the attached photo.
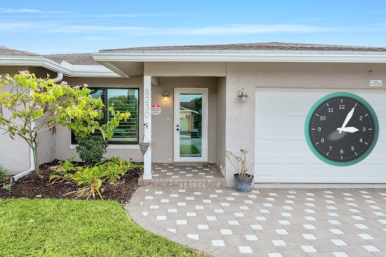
3:05
